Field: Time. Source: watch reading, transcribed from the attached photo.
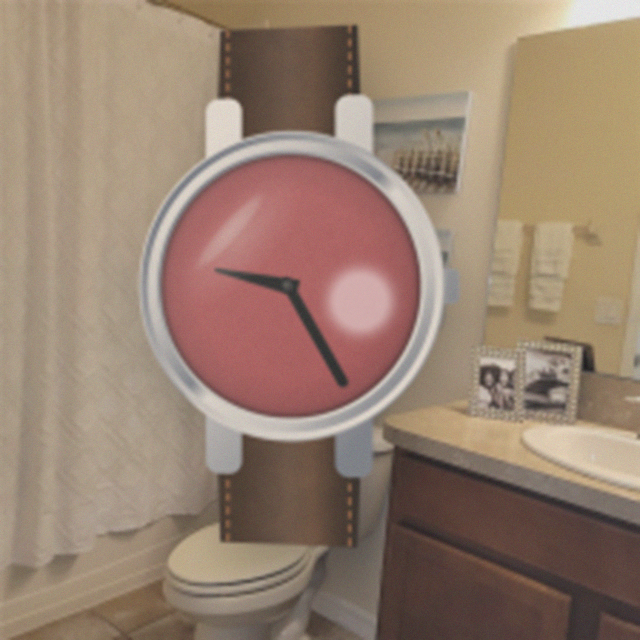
9:25
